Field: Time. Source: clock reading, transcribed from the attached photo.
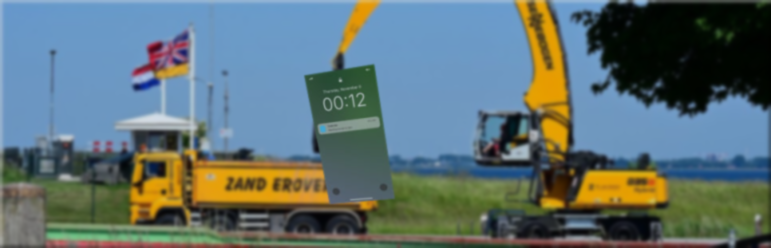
0:12
